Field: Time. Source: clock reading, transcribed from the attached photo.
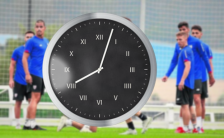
8:03
